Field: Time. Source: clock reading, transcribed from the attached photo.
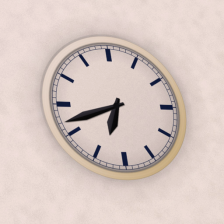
6:42
